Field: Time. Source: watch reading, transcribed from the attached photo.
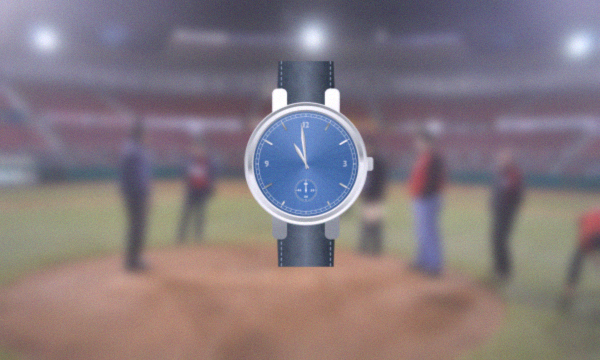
10:59
